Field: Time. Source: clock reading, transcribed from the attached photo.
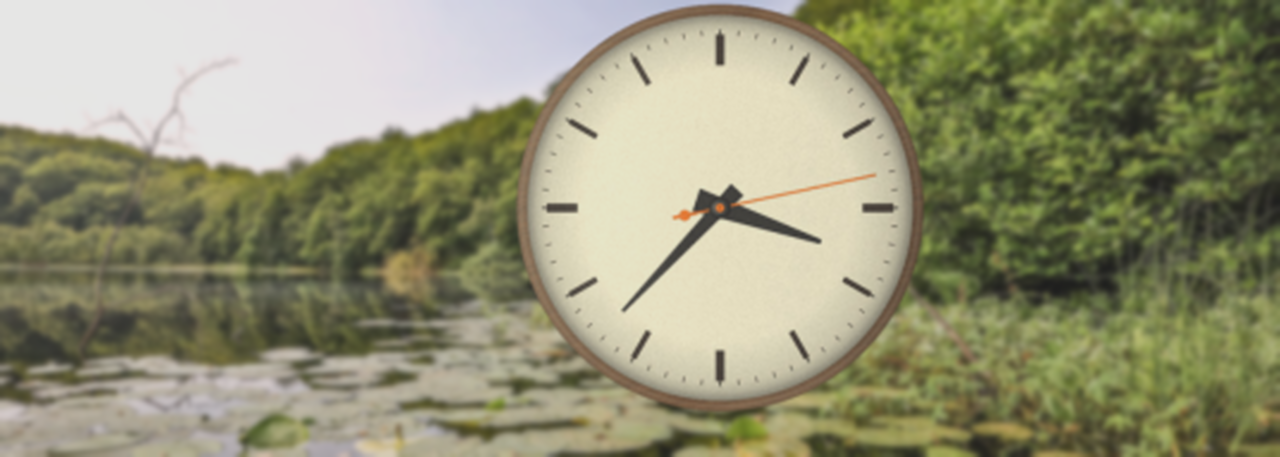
3:37:13
